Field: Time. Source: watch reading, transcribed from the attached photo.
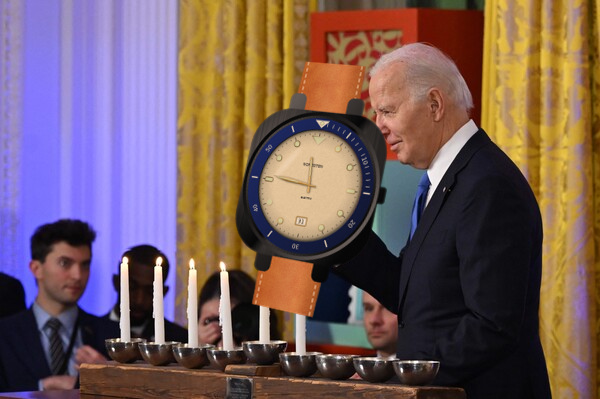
11:46
